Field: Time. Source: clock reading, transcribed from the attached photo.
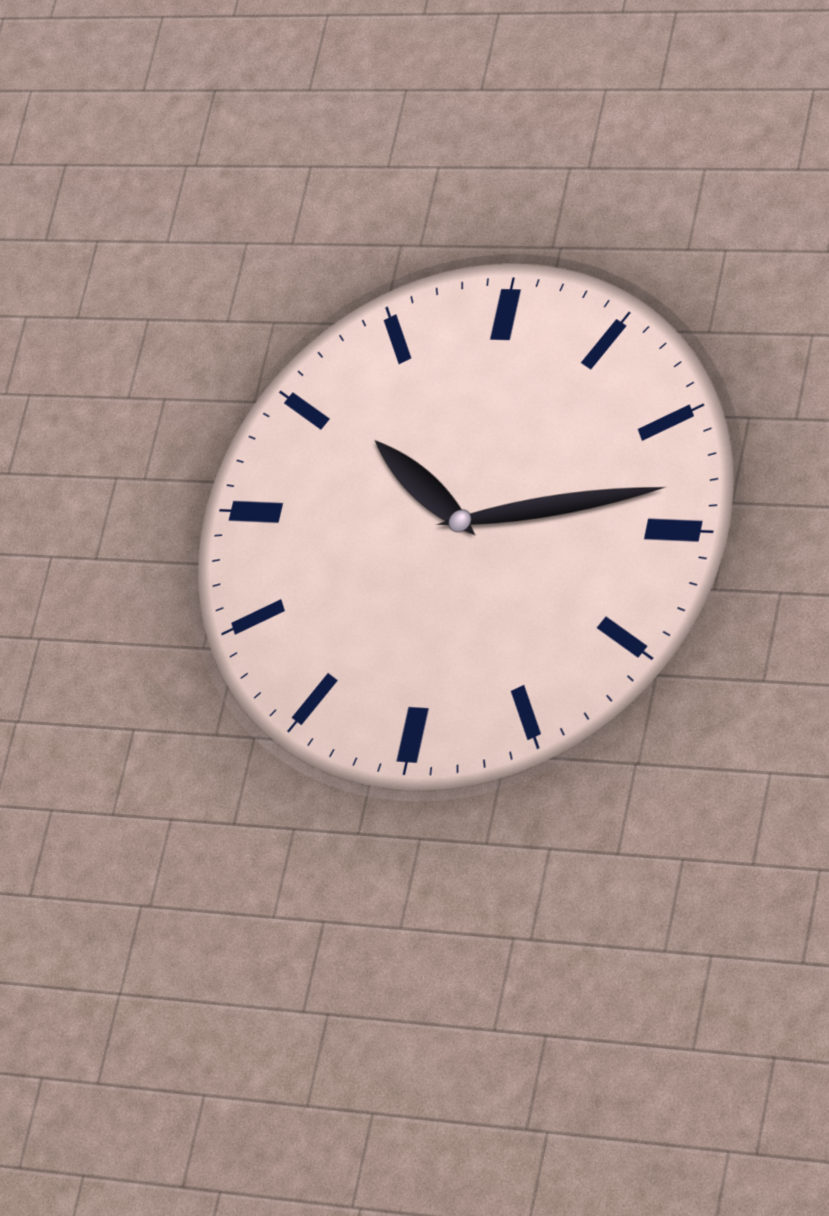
10:13
